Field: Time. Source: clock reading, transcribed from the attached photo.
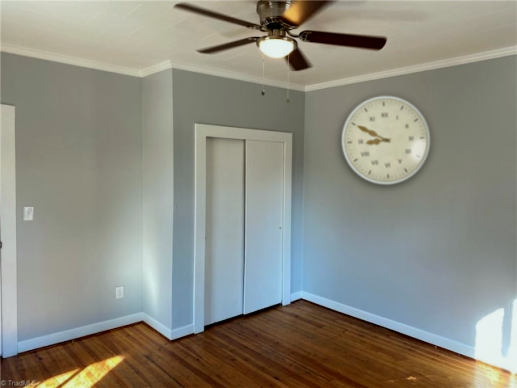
8:50
